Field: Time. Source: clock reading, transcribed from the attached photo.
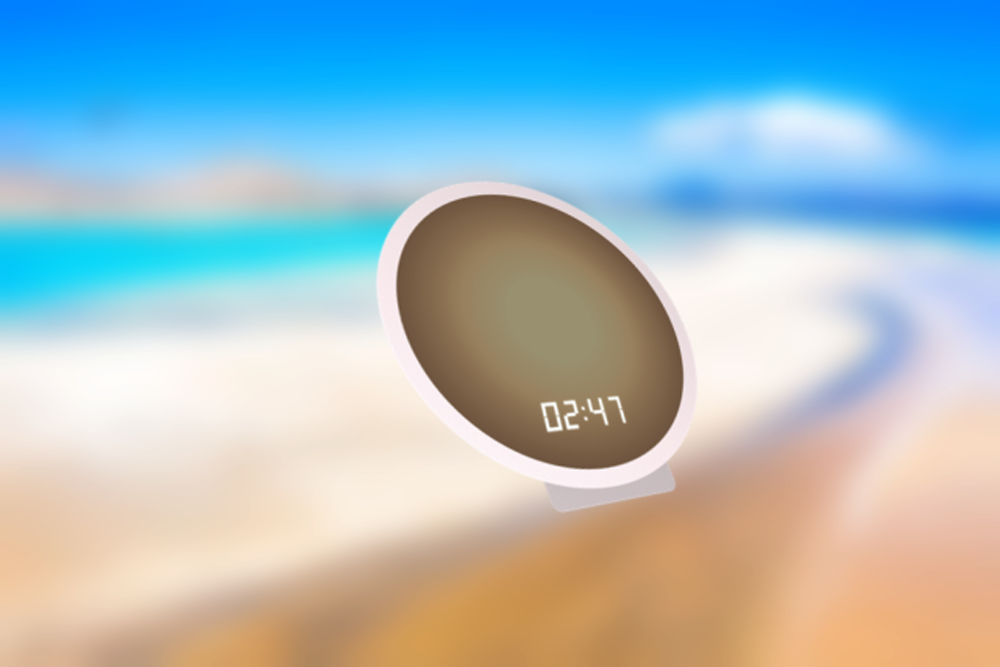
2:47
